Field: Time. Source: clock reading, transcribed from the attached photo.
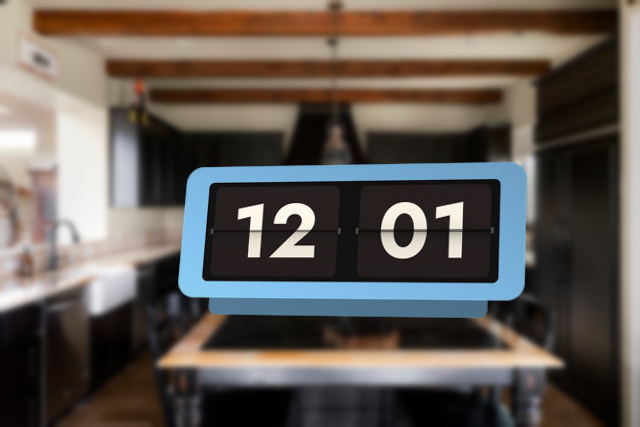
12:01
